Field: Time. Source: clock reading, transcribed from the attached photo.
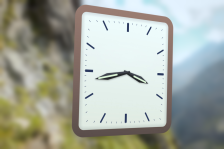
3:43
